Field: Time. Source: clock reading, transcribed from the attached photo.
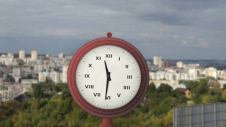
11:31
